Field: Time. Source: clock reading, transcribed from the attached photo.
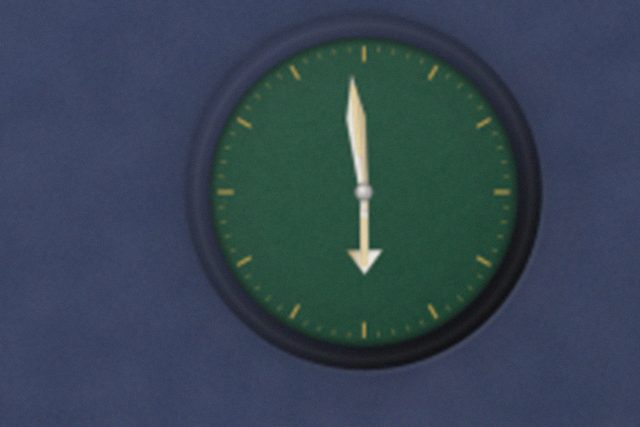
5:59
